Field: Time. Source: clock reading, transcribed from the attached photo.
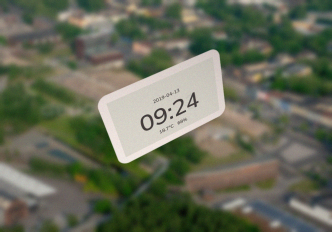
9:24
